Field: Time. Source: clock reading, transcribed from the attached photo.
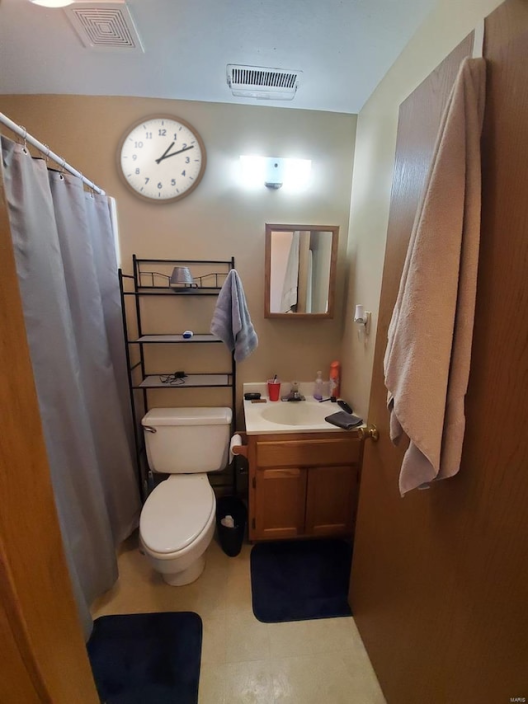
1:11
